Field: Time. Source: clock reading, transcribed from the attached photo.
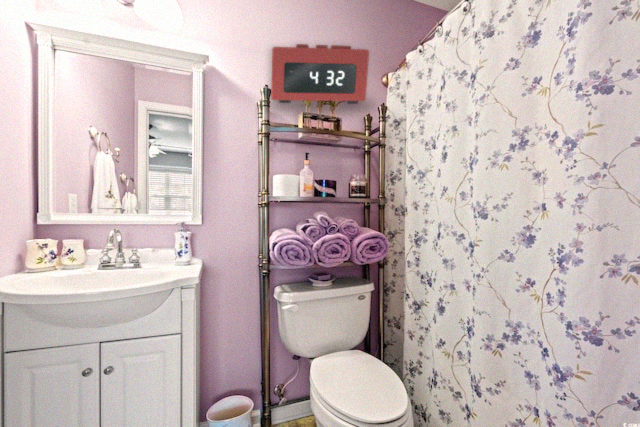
4:32
